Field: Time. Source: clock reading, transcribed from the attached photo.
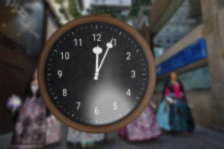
12:04
